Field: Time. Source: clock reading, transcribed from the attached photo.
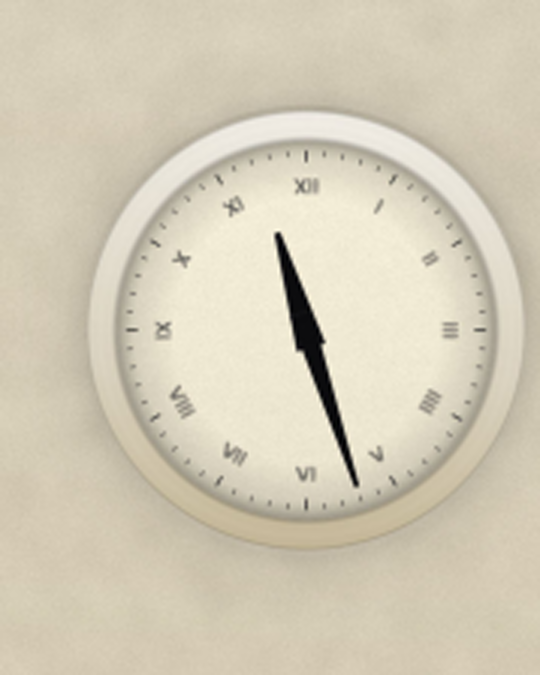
11:27
